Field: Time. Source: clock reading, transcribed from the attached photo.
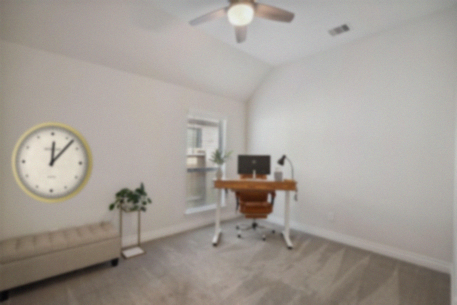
12:07
